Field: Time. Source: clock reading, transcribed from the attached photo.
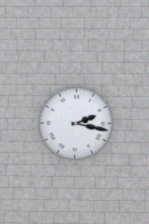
2:17
